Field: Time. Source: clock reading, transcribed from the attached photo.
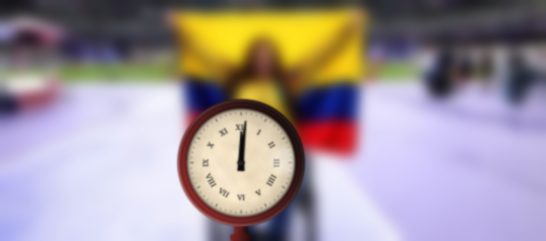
12:01
